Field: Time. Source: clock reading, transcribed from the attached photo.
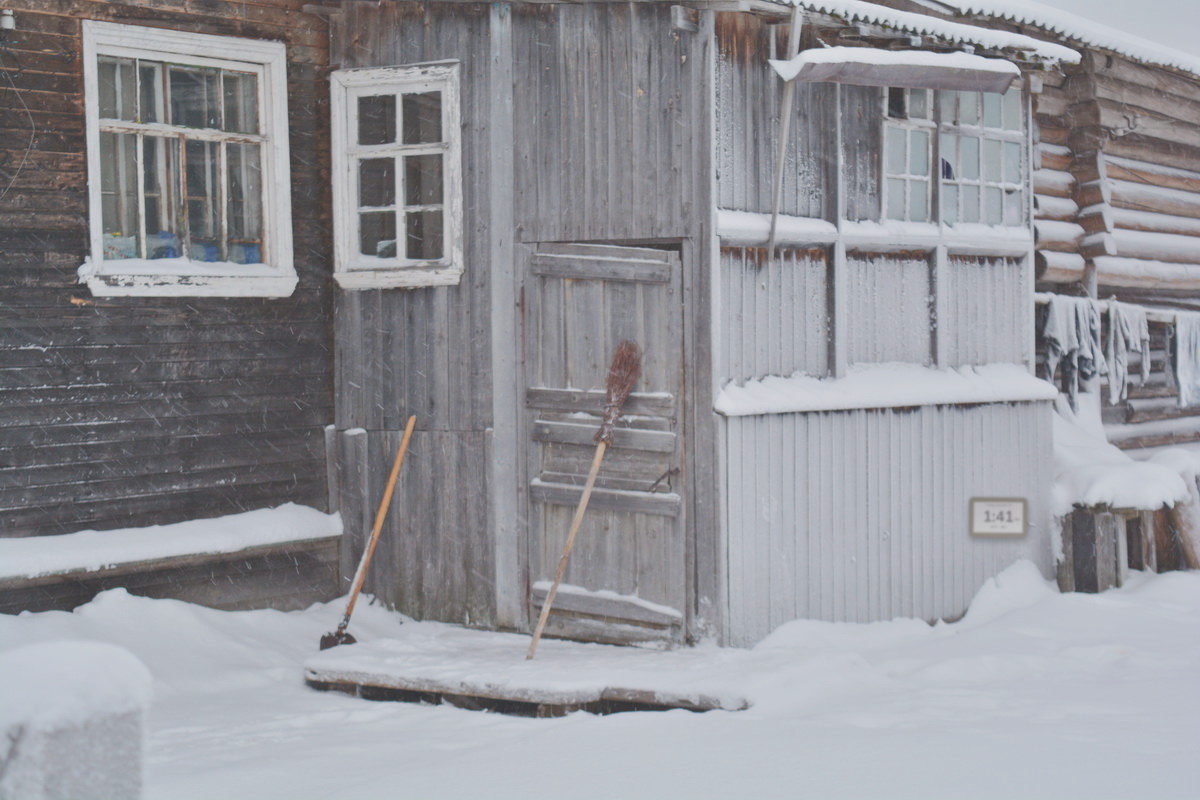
1:41
